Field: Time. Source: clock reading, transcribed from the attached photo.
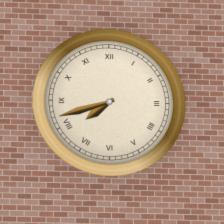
7:42
